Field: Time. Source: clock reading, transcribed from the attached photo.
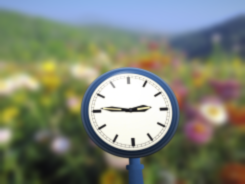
2:46
